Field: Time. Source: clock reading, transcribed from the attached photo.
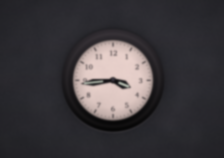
3:44
